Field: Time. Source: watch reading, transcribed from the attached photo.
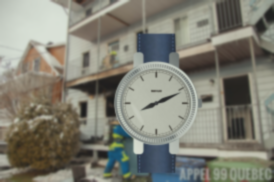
8:11
